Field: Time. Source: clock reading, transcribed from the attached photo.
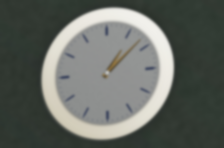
1:08
